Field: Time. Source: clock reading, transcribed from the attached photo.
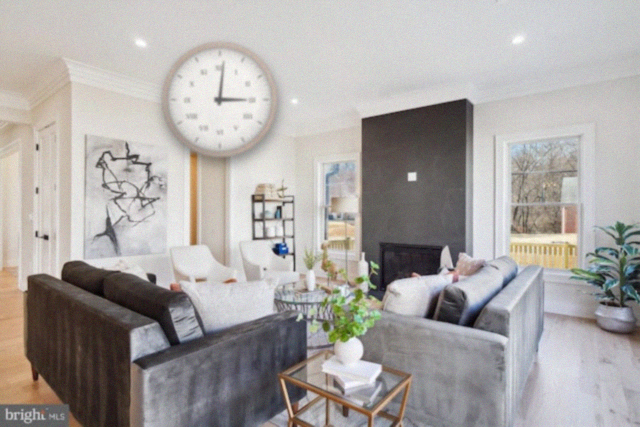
3:01
